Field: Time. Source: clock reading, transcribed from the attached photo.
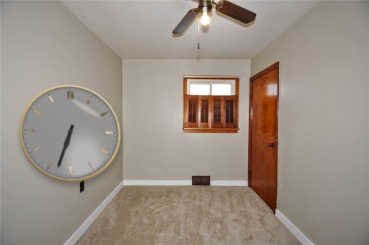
6:33
